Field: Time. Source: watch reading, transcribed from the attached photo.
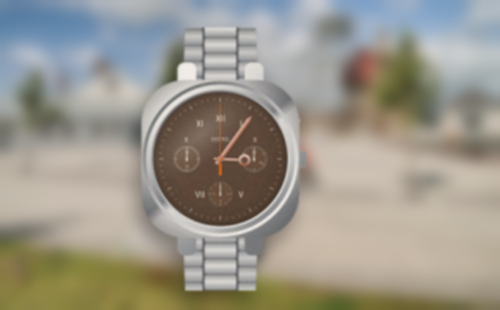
3:06
